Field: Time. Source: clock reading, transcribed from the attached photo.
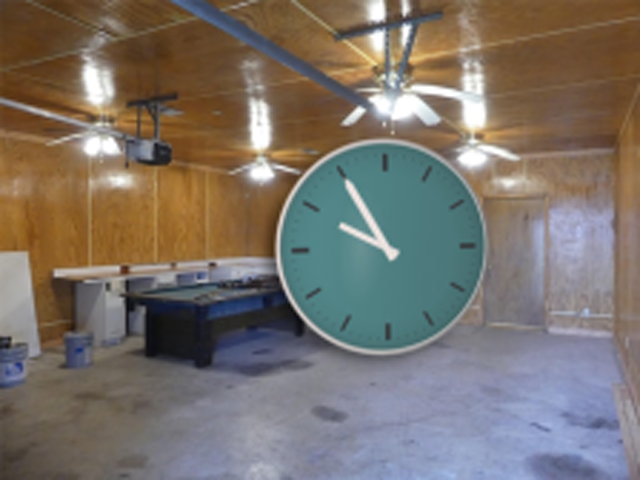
9:55
